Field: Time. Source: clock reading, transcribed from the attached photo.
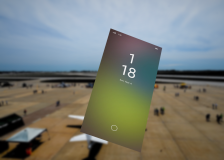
1:18
